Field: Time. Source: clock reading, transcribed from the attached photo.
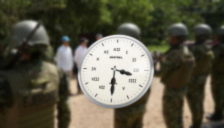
3:30
